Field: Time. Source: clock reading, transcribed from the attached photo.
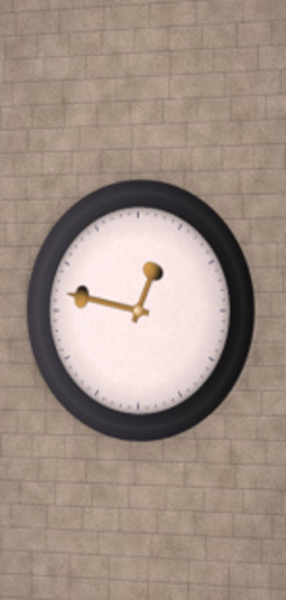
12:47
